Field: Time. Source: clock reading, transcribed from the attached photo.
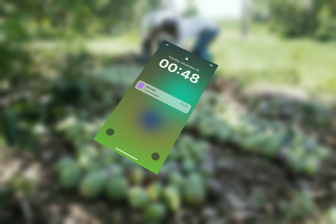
0:48
